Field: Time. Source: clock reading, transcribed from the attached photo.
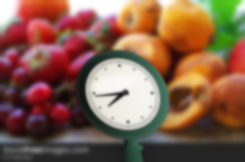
7:44
